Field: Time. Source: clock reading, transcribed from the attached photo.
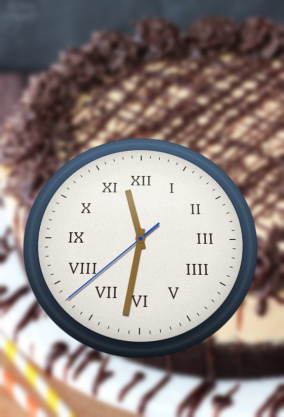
11:31:38
